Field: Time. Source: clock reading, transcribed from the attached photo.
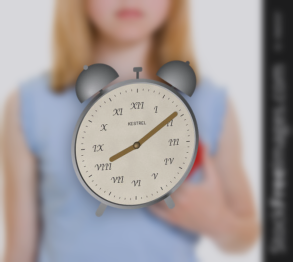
8:09
